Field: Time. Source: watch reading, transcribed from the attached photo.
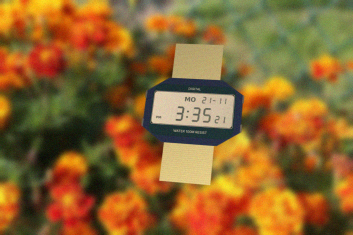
3:35:21
